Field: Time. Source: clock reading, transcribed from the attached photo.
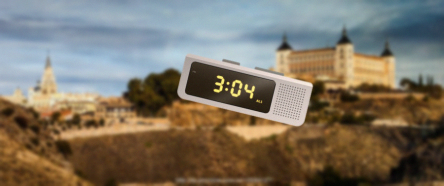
3:04
